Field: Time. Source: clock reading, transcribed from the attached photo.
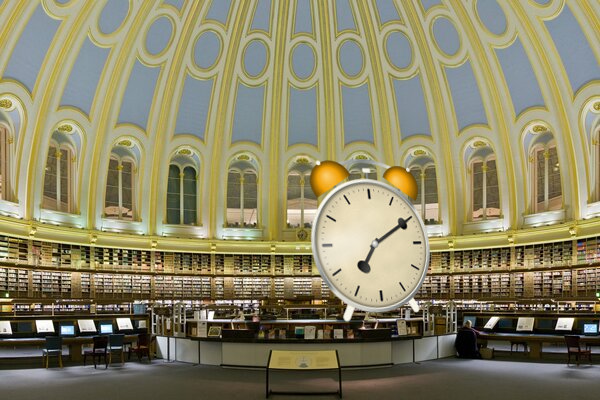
7:10
